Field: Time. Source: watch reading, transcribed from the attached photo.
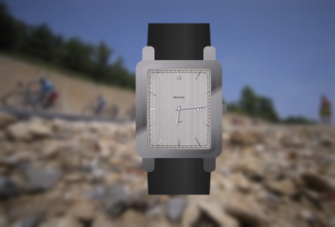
6:14
